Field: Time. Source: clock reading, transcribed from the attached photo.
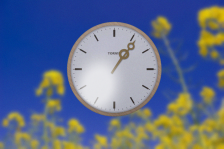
1:06
